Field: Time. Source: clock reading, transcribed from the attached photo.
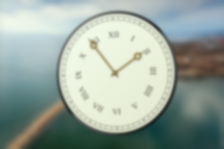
1:54
